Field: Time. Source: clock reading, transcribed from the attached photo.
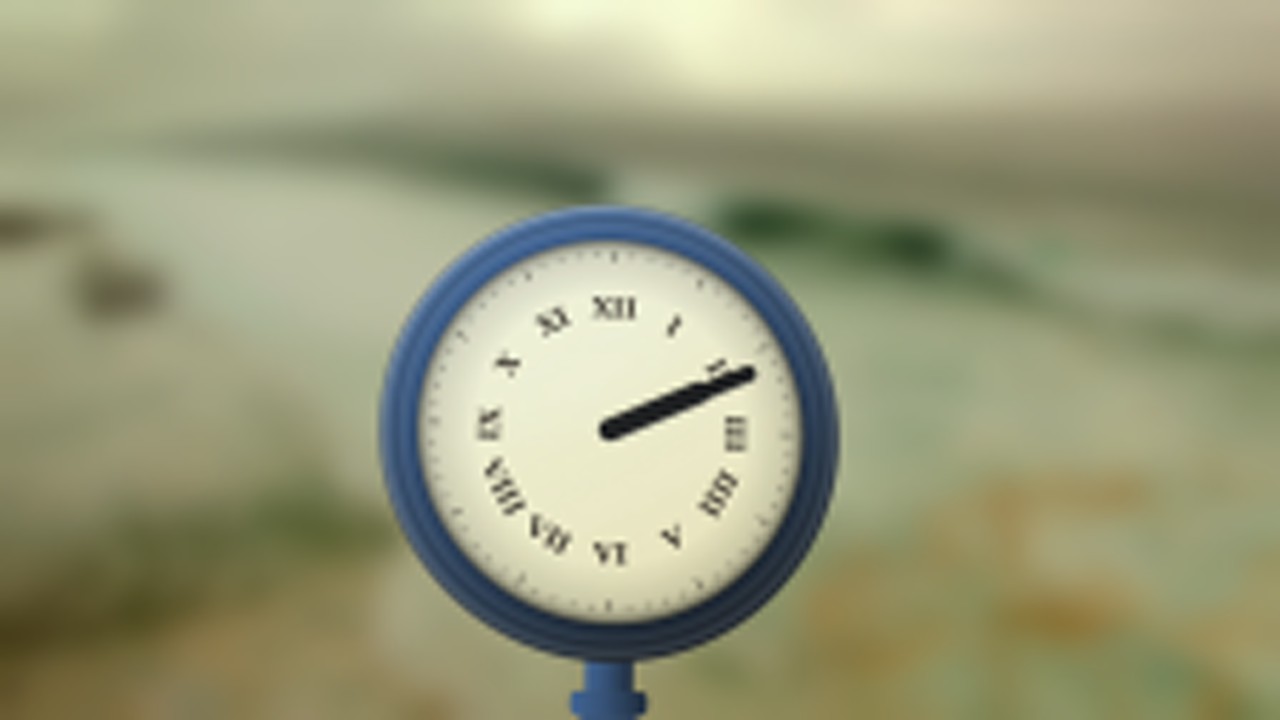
2:11
